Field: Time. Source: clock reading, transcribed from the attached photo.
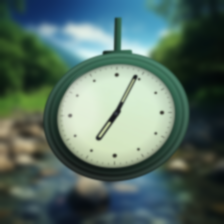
7:04
